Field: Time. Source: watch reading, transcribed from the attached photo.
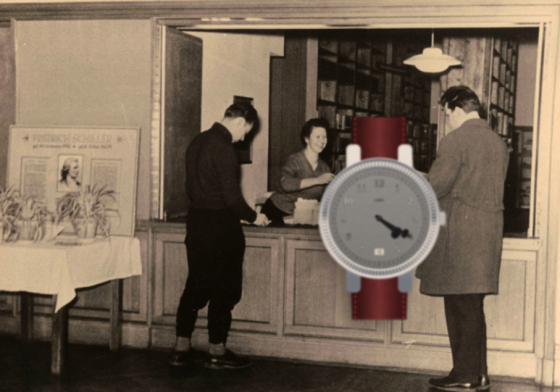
4:20
